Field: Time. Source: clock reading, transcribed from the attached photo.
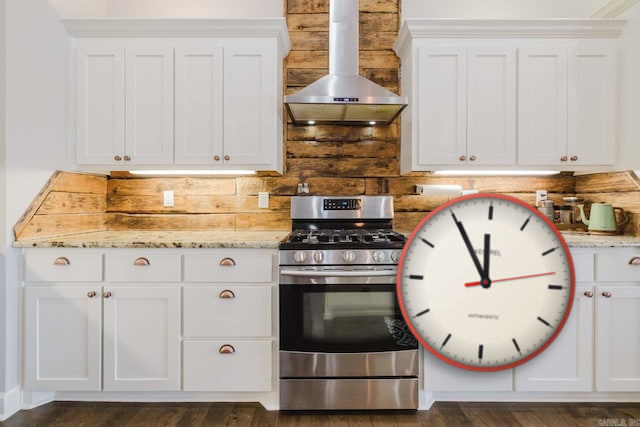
11:55:13
